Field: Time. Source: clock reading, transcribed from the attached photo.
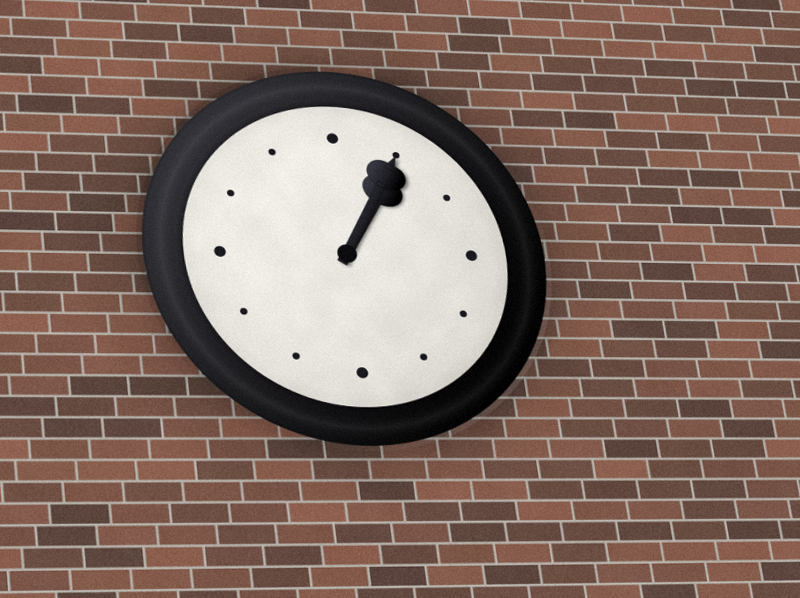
1:05
